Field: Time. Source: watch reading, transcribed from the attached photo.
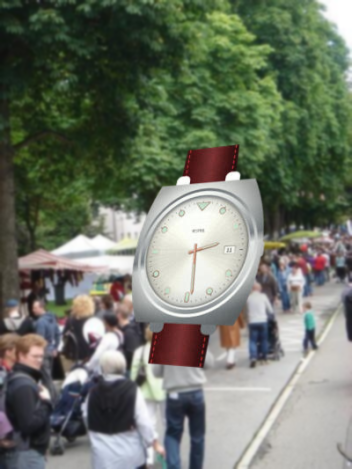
2:29
